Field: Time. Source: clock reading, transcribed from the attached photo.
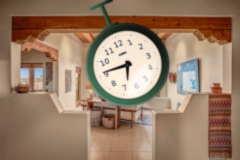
6:46
